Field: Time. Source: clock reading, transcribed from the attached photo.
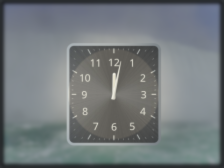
12:02
